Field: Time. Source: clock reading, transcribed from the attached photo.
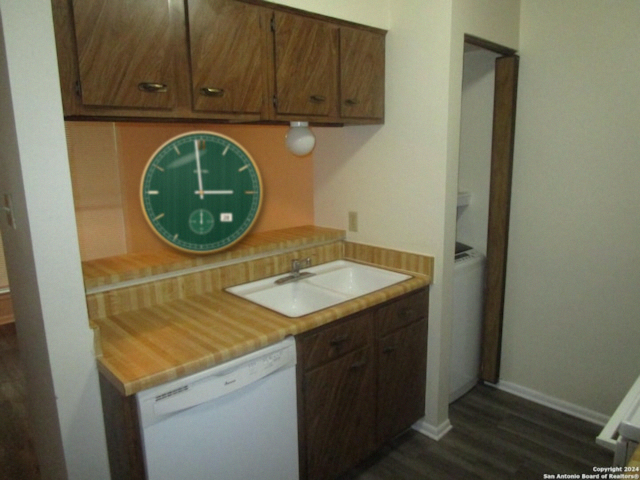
2:59
